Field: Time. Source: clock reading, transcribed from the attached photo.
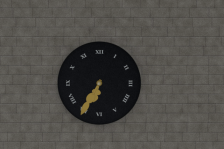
6:35
